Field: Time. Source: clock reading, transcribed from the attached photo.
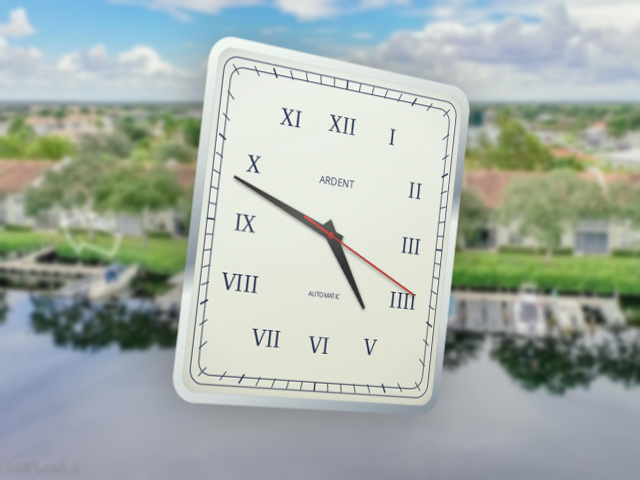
4:48:19
